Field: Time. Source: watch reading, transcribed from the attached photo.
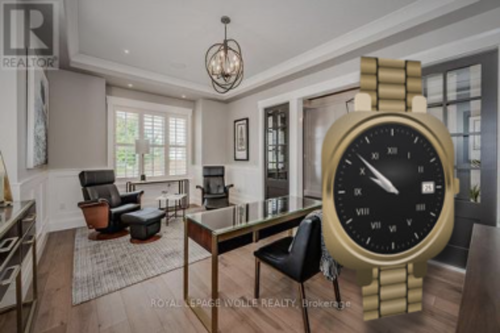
9:52
